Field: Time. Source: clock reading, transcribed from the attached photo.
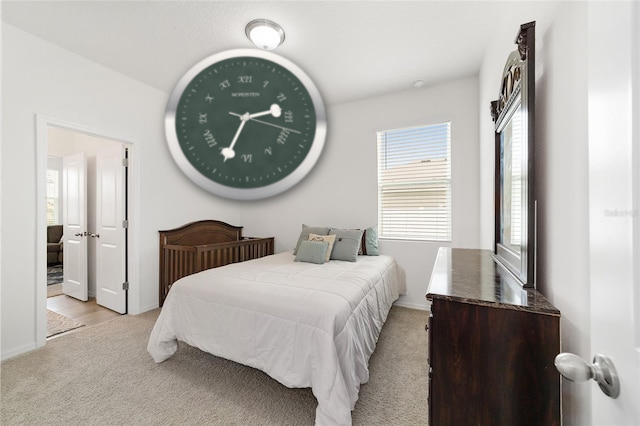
2:34:18
